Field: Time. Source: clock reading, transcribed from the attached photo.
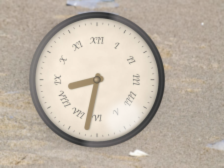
8:32
